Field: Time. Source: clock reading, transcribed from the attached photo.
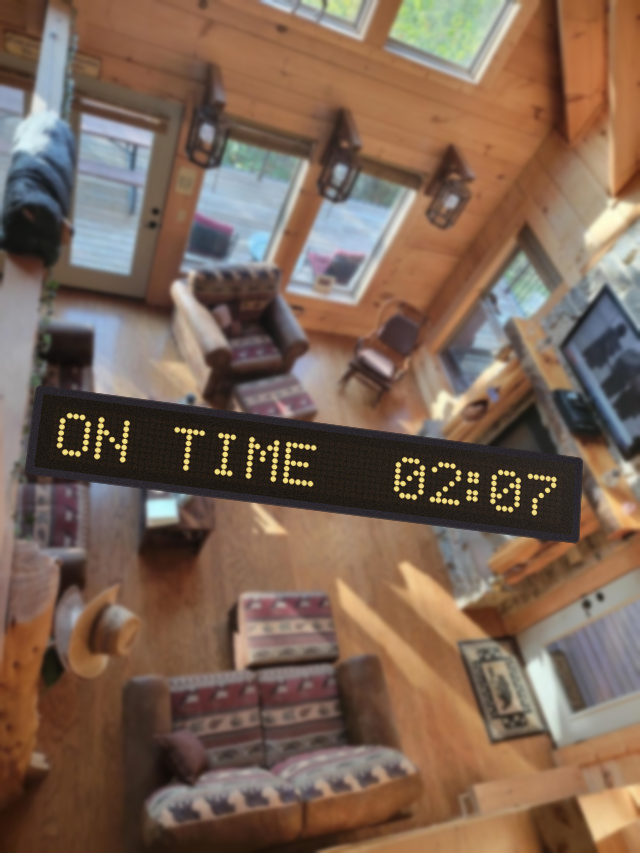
2:07
